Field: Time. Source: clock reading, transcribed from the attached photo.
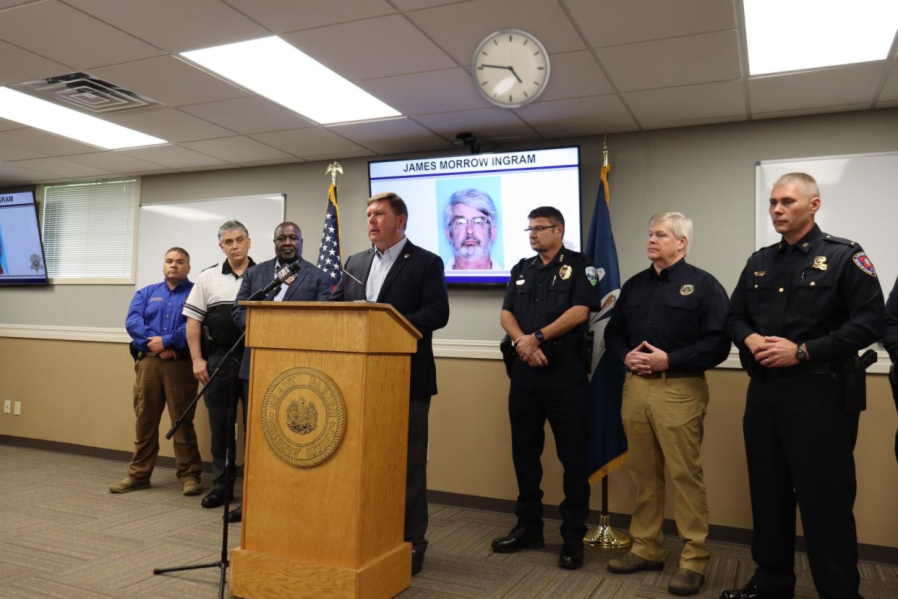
4:46
